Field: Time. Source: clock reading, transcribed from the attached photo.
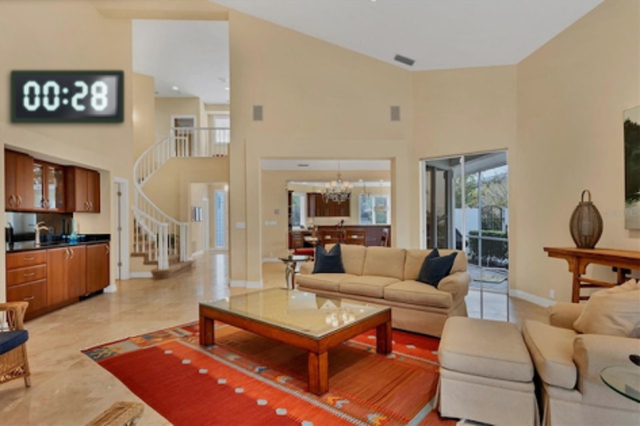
0:28
